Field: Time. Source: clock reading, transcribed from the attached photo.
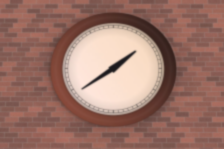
1:39
